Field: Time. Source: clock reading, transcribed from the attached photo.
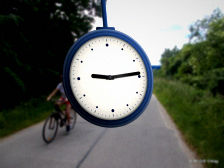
9:14
